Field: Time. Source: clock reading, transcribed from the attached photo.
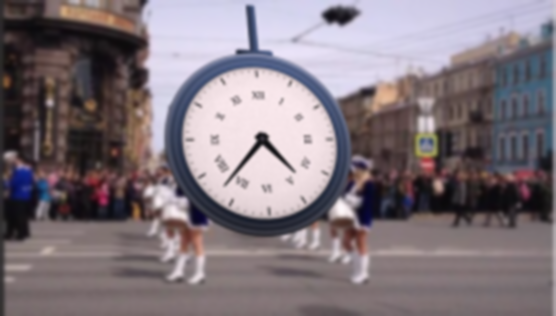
4:37
